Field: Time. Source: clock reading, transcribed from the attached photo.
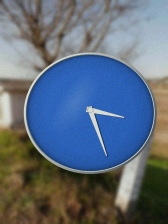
3:27
